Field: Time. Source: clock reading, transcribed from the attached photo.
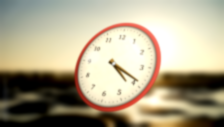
4:19
